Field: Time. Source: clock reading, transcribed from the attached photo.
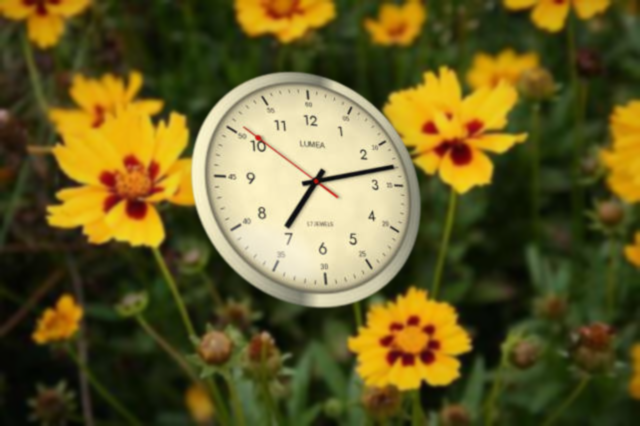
7:12:51
